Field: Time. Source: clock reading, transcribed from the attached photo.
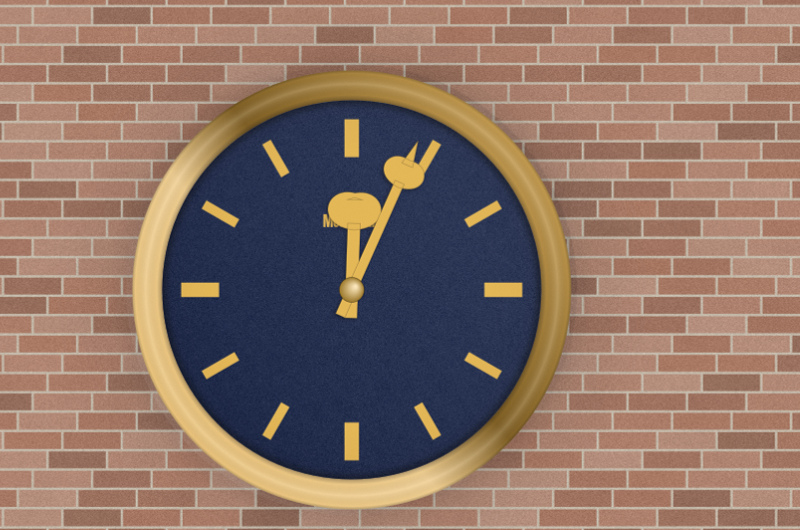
12:04
